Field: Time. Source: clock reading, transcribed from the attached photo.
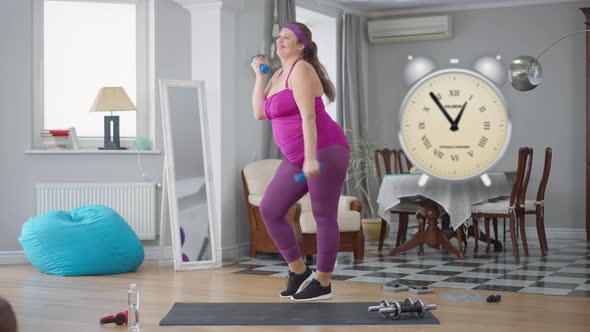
12:54
